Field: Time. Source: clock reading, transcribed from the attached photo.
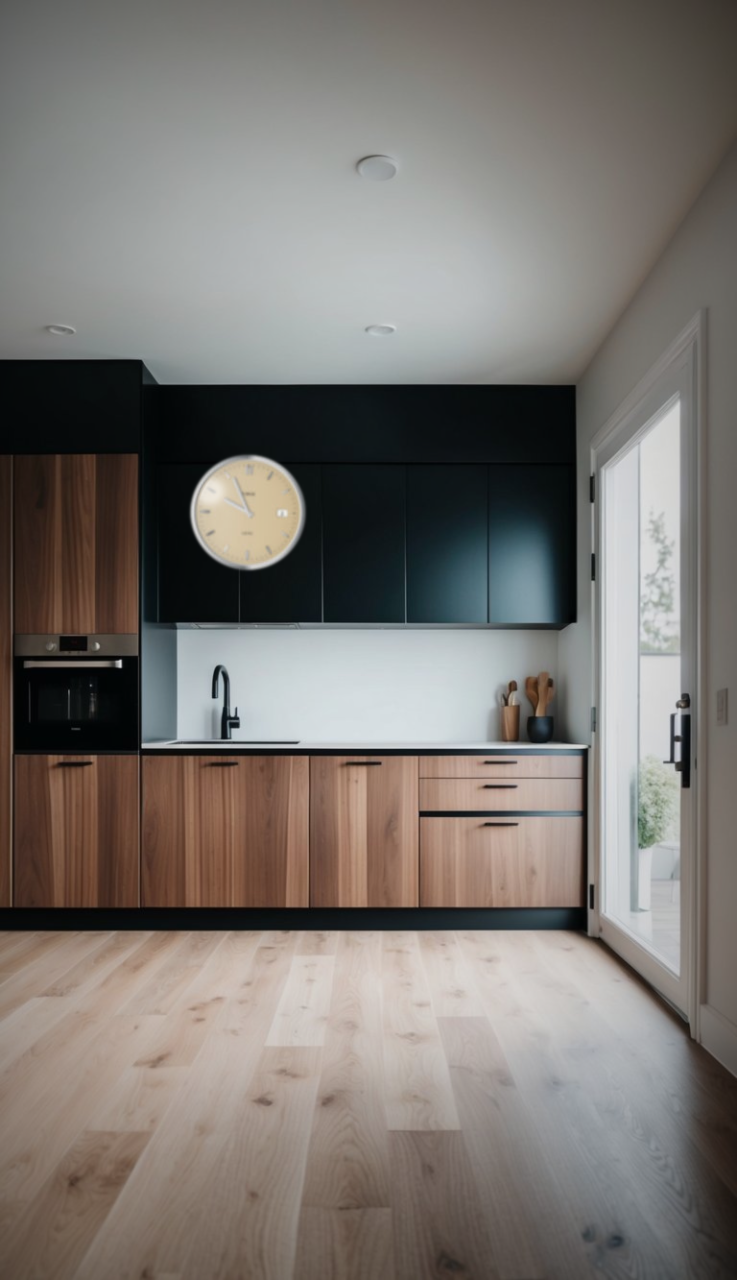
9:56
